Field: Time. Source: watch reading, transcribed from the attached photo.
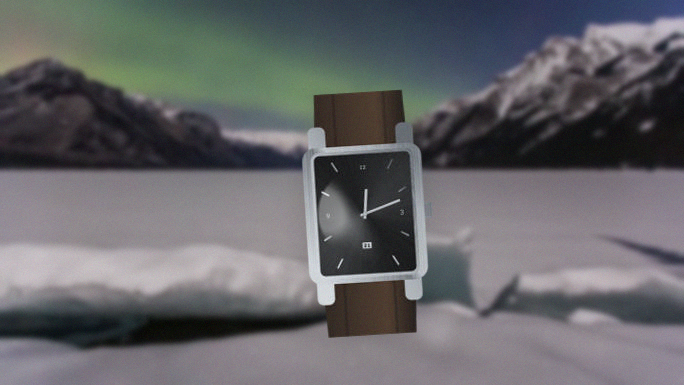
12:12
